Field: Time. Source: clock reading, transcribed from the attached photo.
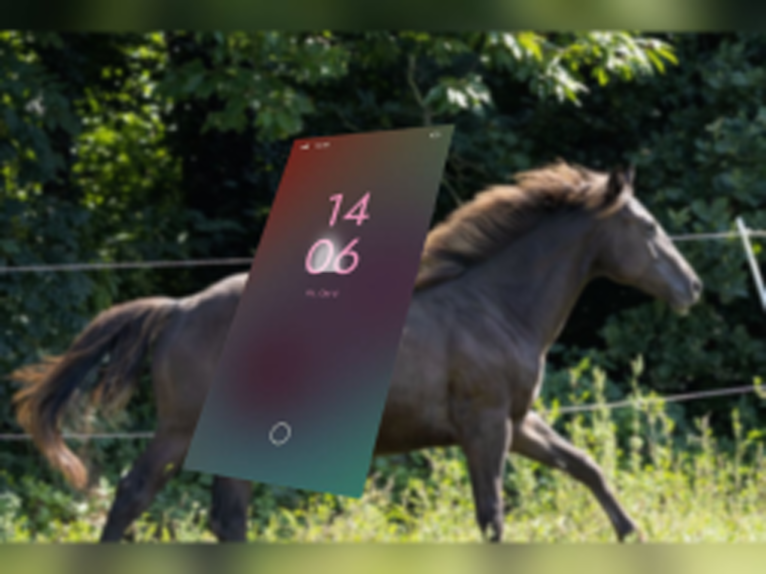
14:06
